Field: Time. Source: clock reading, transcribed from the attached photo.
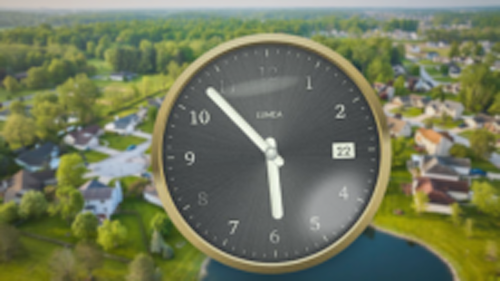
5:53
